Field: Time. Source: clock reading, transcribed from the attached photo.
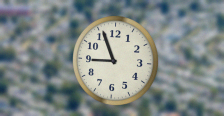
8:56
